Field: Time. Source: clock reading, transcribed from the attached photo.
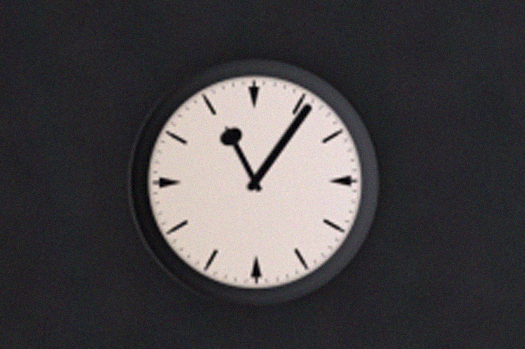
11:06
